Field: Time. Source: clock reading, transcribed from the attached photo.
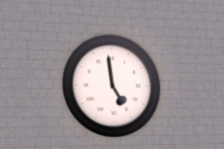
4:59
